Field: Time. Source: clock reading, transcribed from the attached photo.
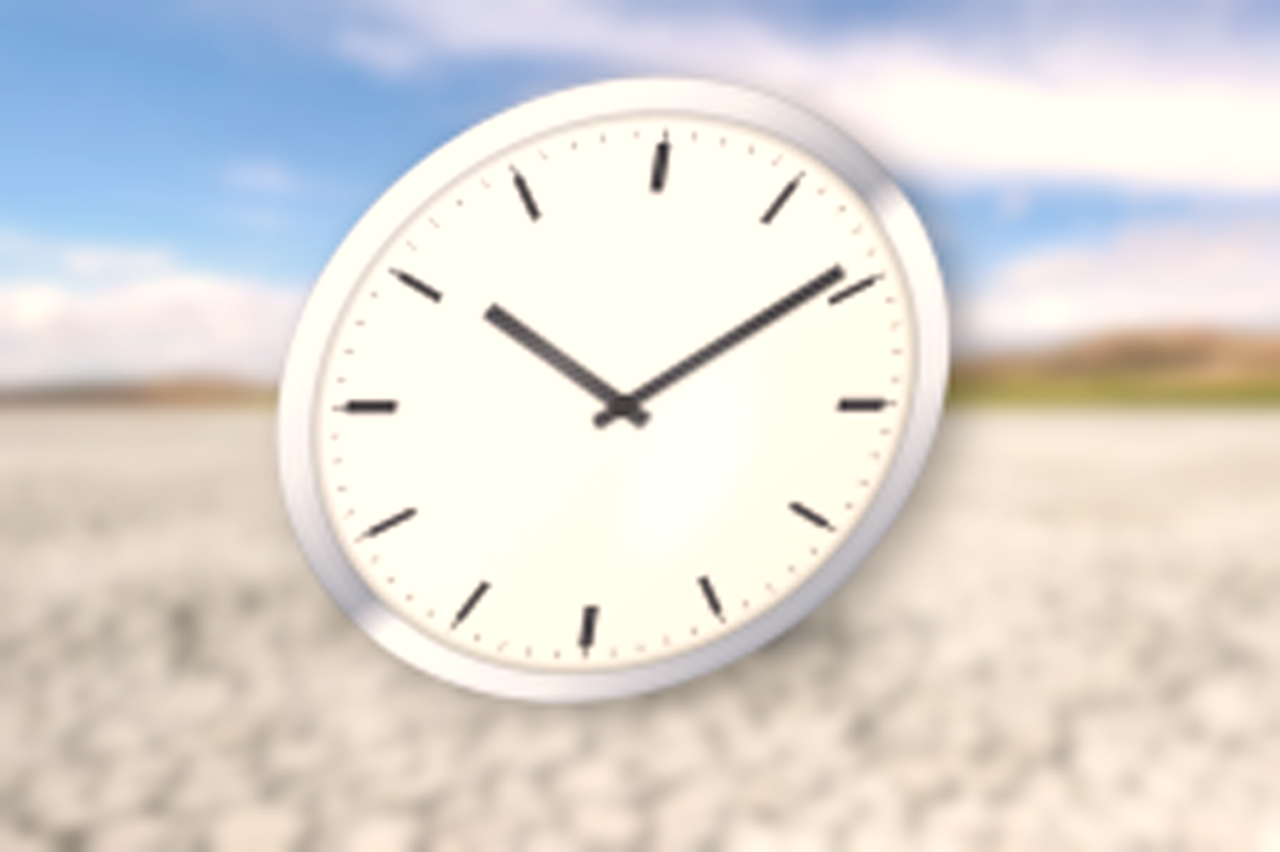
10:09
